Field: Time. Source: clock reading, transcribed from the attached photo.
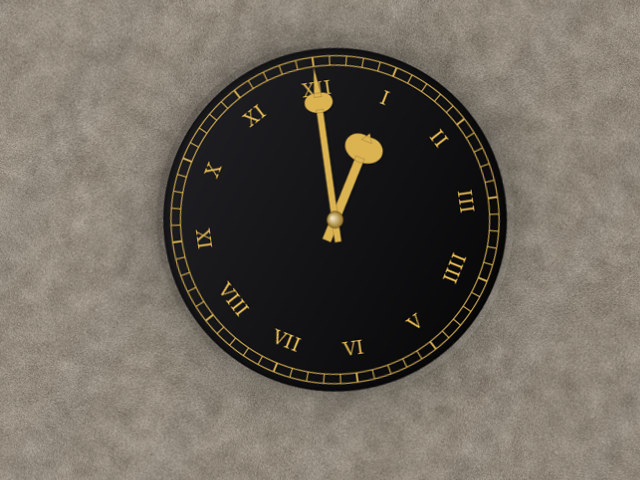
1:00
